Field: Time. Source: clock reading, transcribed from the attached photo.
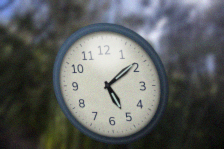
5:09
